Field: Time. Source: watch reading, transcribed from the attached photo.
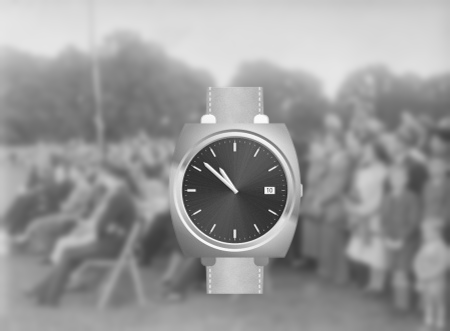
10:52
